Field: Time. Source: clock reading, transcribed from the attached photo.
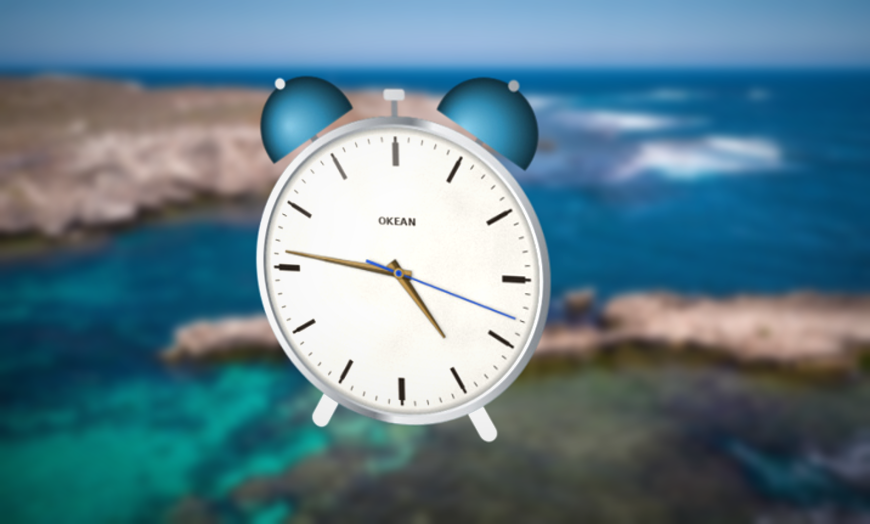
4:46:18
